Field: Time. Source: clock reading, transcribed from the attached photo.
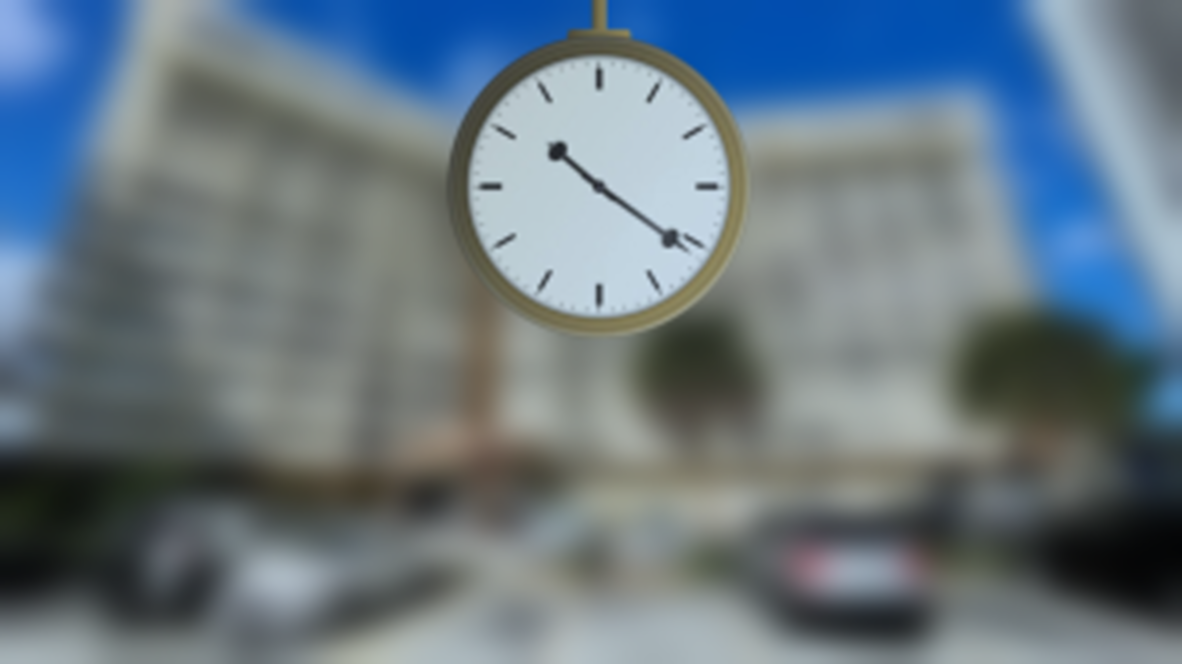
10:21
